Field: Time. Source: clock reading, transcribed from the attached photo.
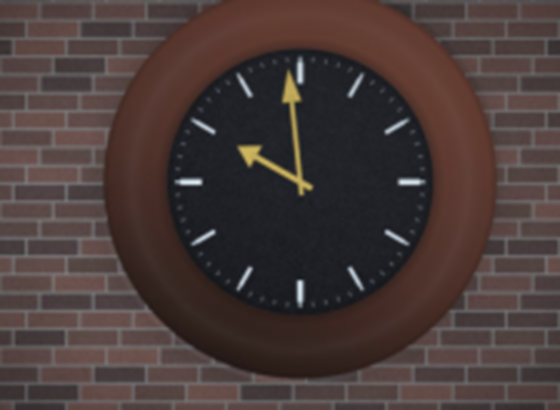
9:59
